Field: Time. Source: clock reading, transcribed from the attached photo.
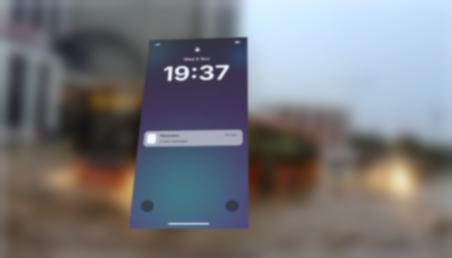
19:37
